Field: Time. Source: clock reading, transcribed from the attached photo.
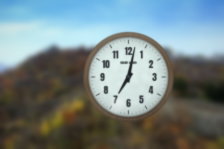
7:02
